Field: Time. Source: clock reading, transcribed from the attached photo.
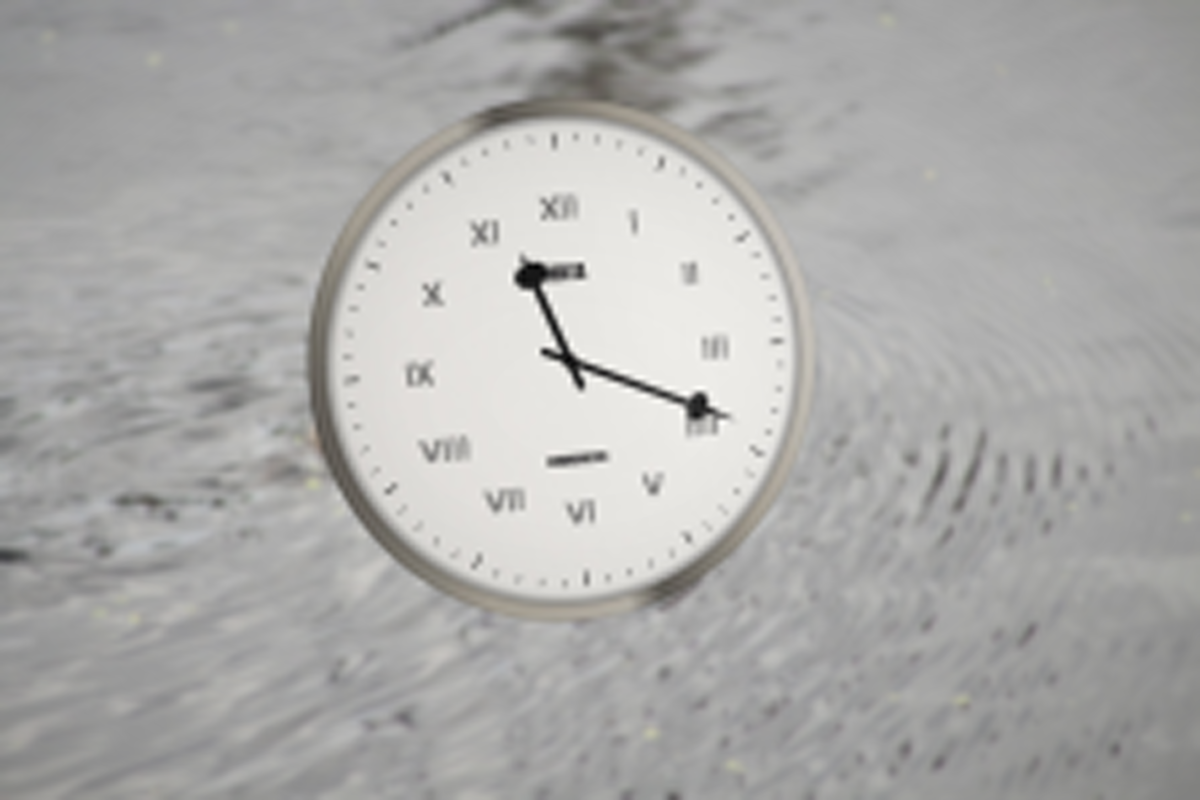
11:19
